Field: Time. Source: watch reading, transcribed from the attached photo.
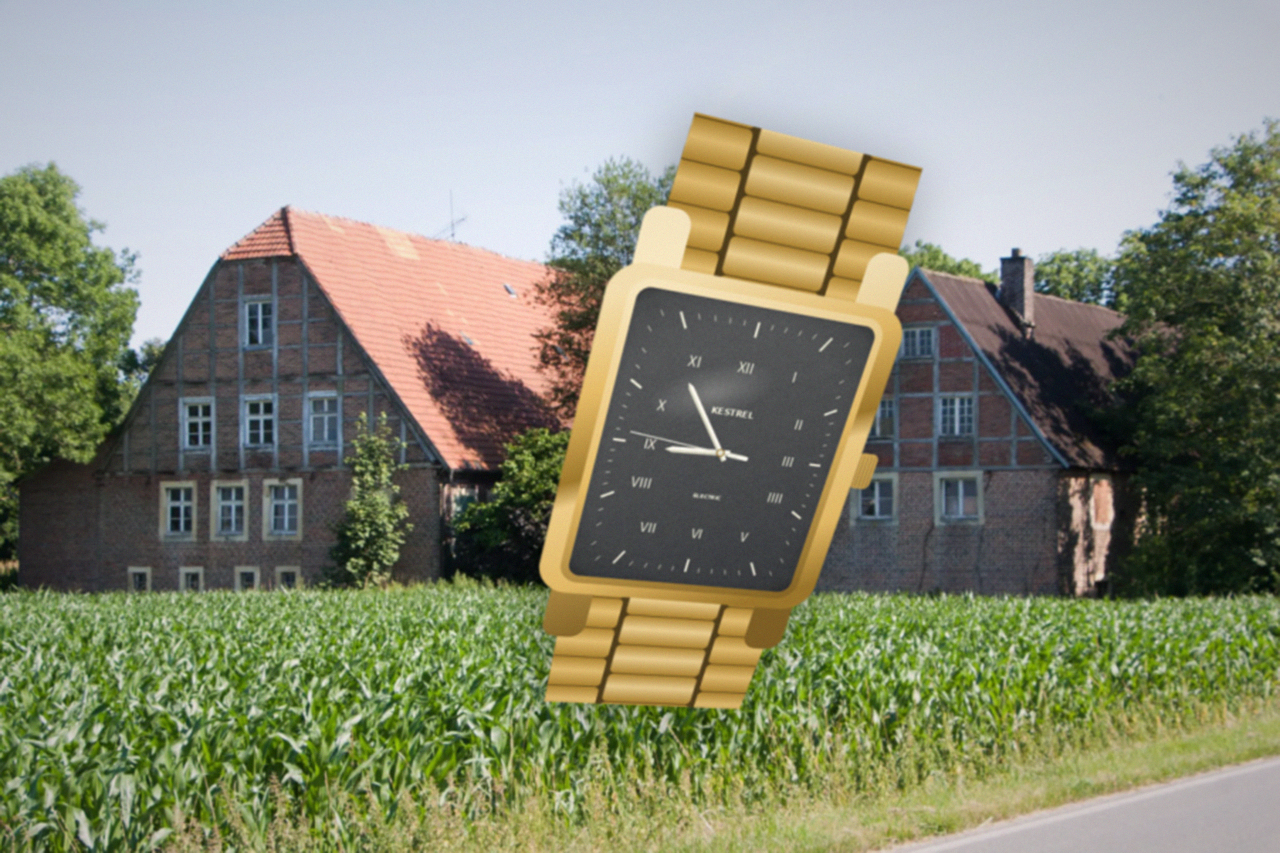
8:53:46
